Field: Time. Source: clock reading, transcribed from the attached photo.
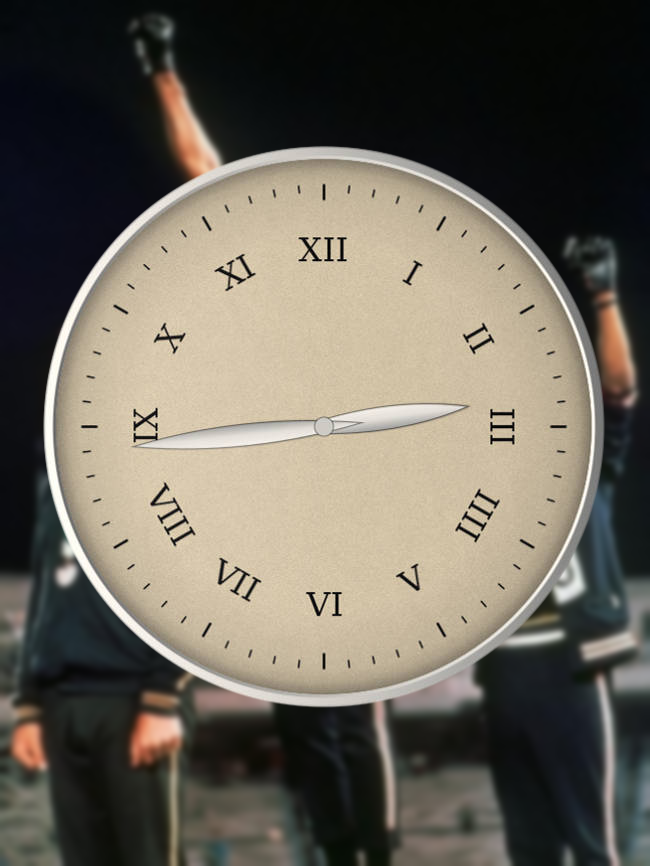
2:44
